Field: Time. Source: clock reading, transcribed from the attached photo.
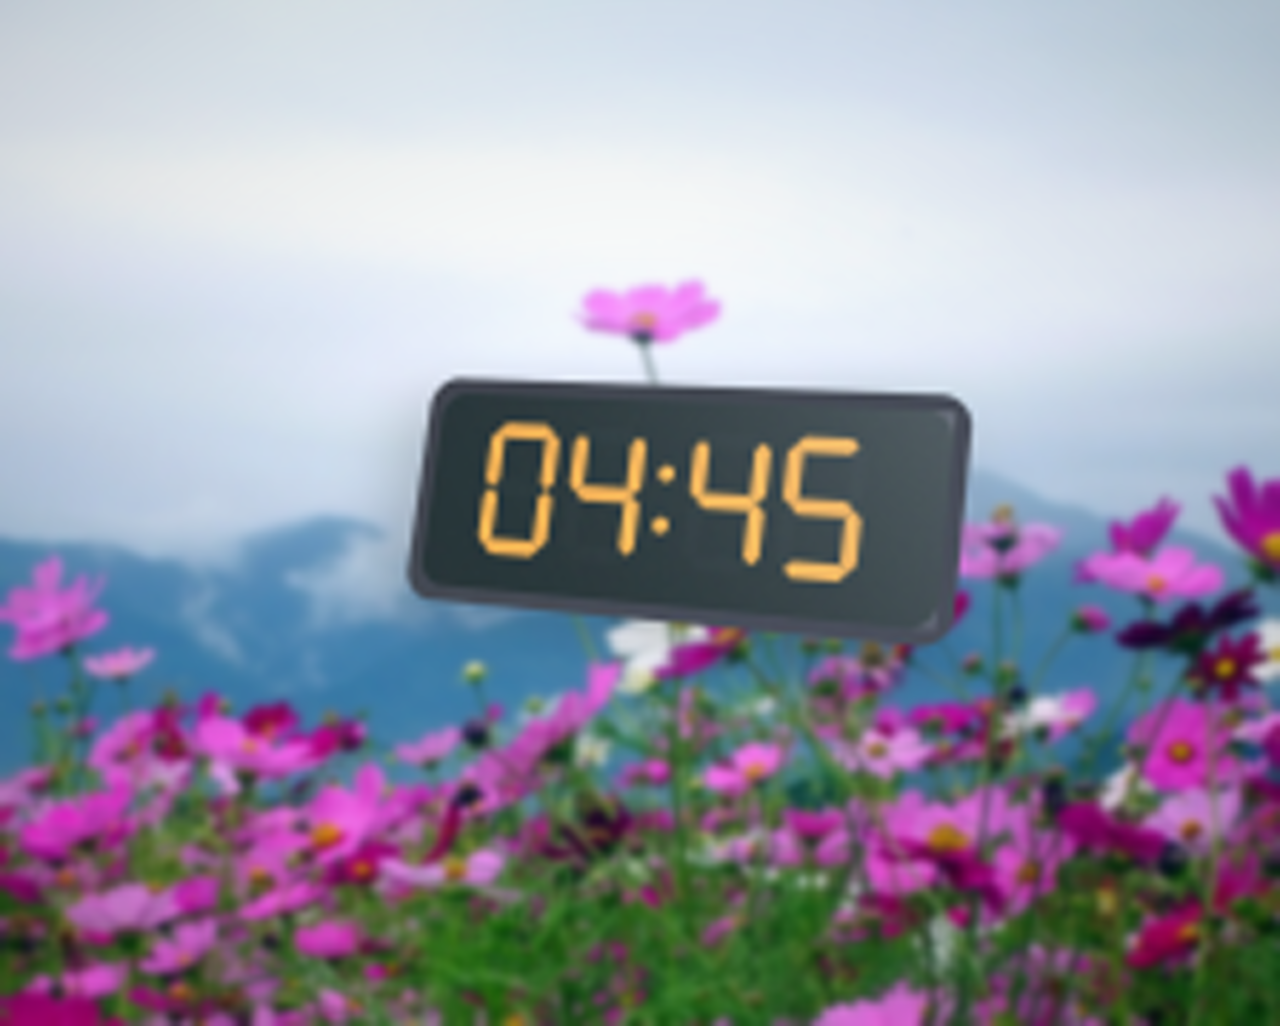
4:45
